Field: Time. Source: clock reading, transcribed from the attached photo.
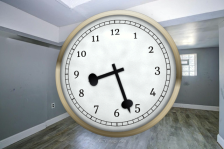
8:27
